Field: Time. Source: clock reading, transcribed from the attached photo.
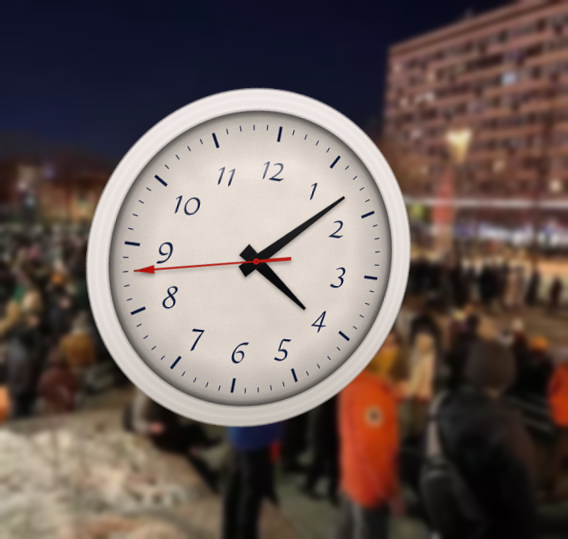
4:07:43
